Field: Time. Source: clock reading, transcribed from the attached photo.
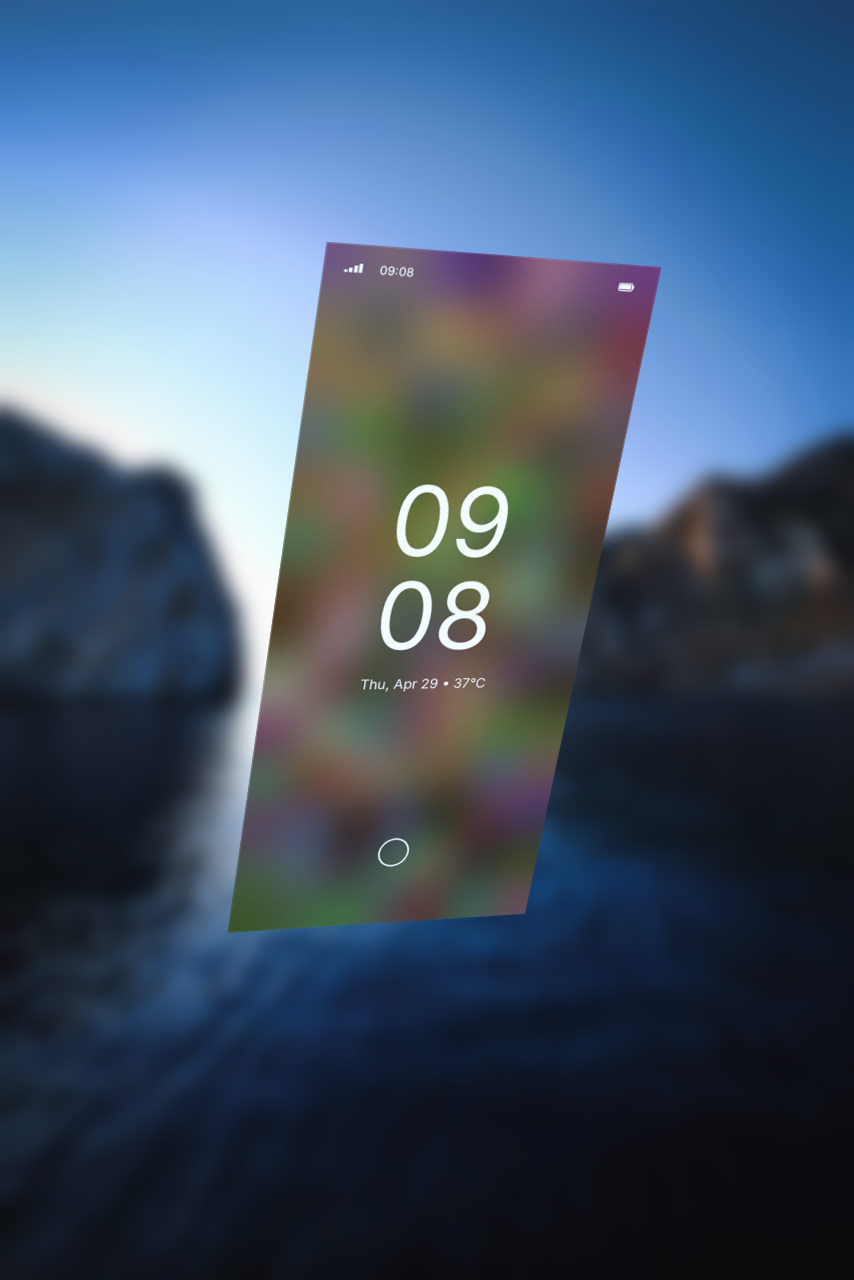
9:08
